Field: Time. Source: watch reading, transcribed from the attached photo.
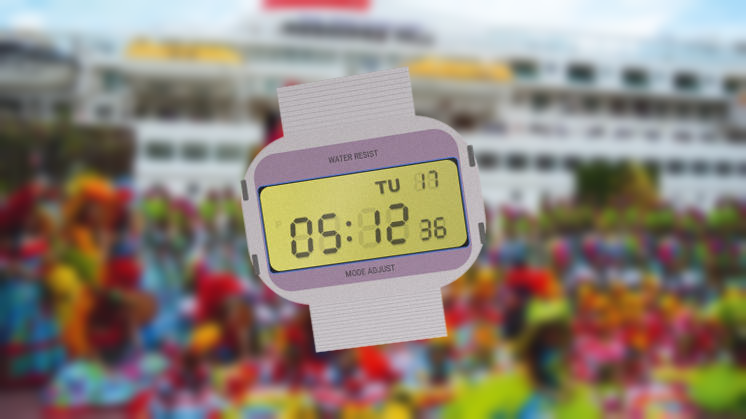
5:12:36
